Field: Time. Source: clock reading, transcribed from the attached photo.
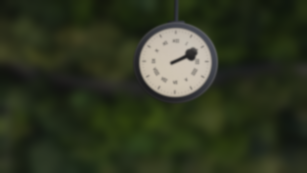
2:10
